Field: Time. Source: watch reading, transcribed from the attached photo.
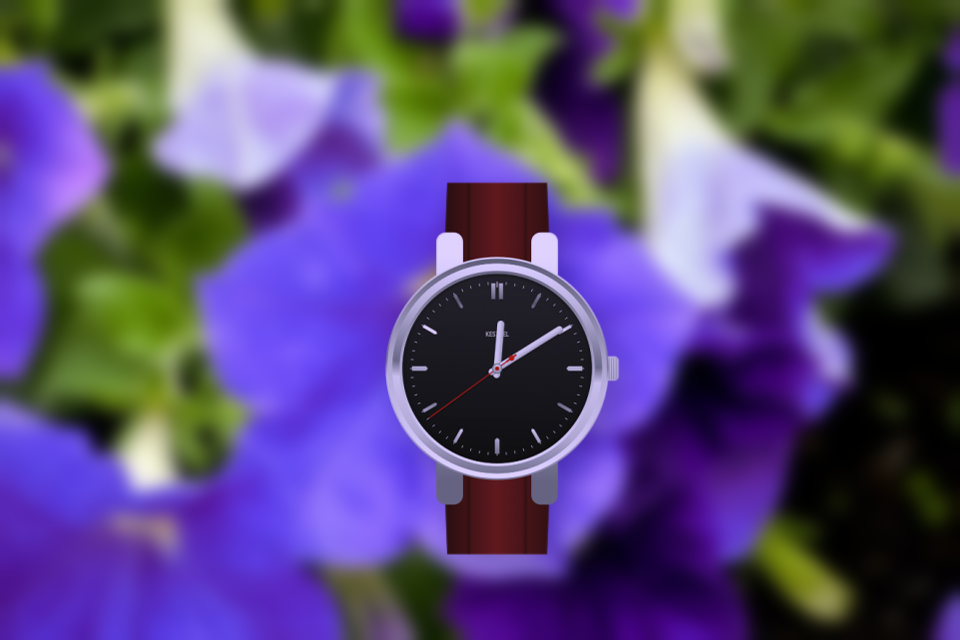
12:09:39
